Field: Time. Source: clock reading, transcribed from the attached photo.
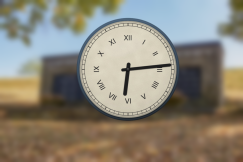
6:14
